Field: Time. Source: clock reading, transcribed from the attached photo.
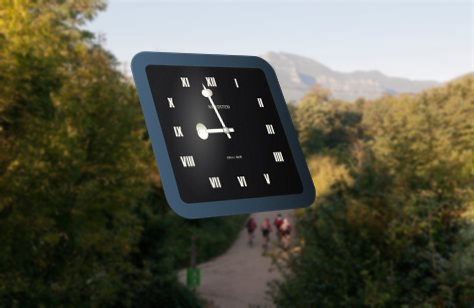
8:58
